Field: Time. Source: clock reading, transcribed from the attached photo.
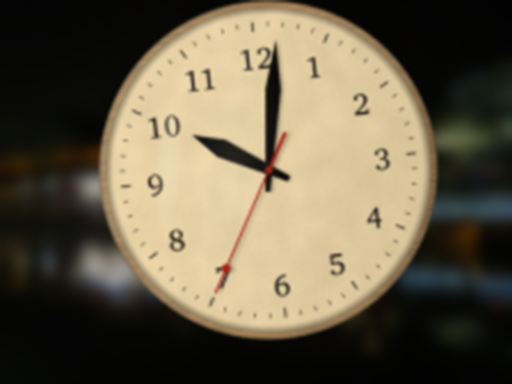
10:01:35
